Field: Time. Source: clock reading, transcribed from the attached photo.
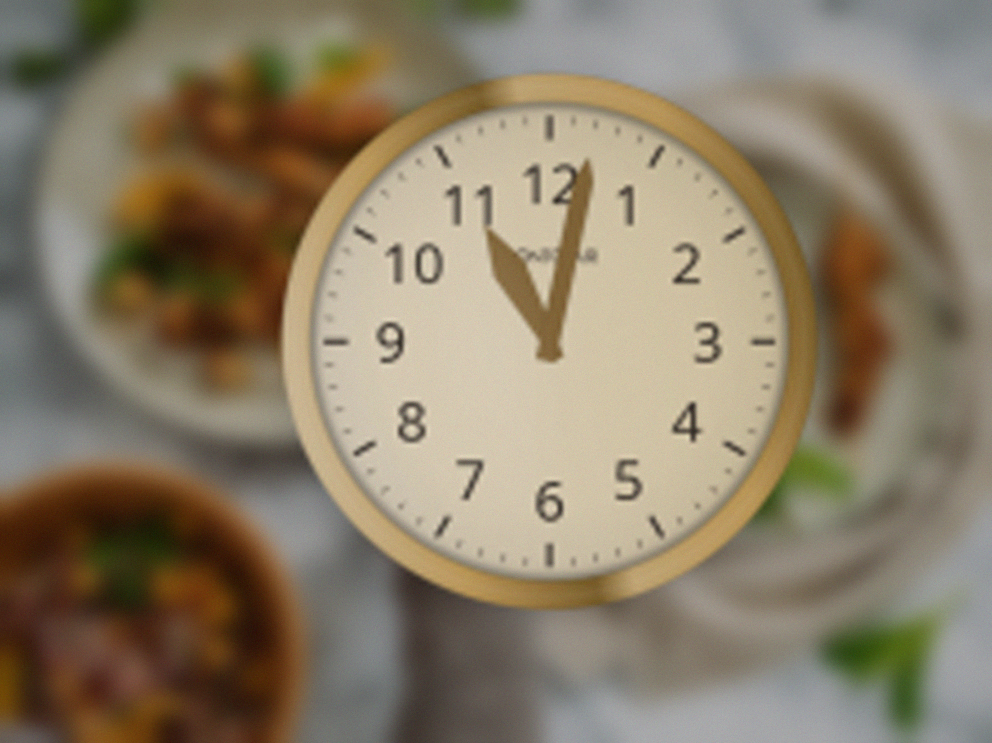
11:02
